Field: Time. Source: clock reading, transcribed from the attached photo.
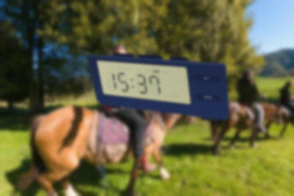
15:37
